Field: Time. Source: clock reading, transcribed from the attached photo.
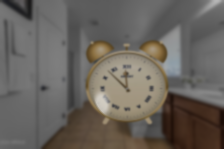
11:53
